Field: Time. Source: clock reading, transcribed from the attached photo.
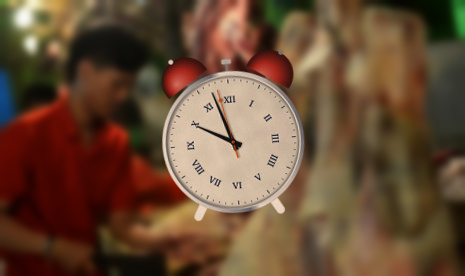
9:56:58
